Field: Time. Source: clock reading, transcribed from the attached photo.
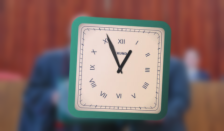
12:56
